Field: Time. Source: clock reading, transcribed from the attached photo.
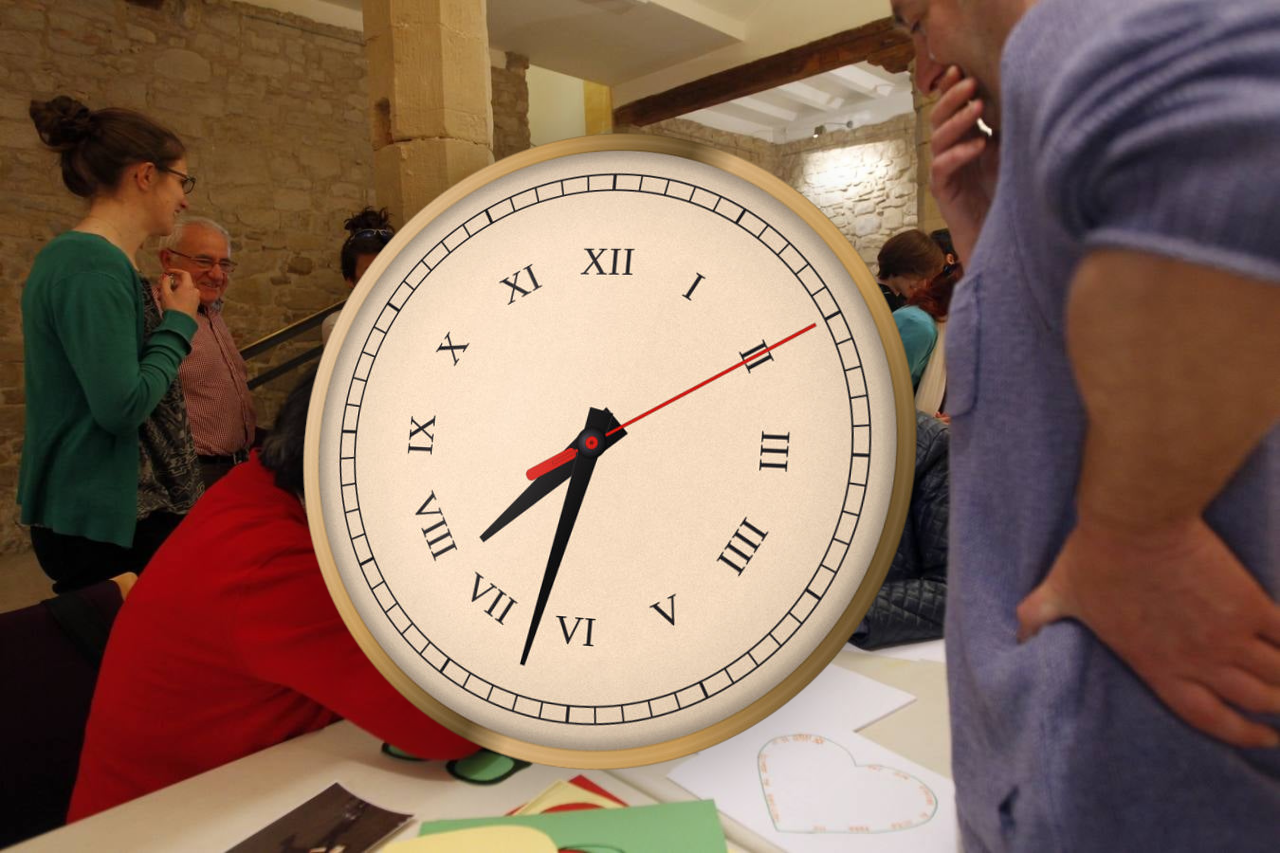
7:32:10
